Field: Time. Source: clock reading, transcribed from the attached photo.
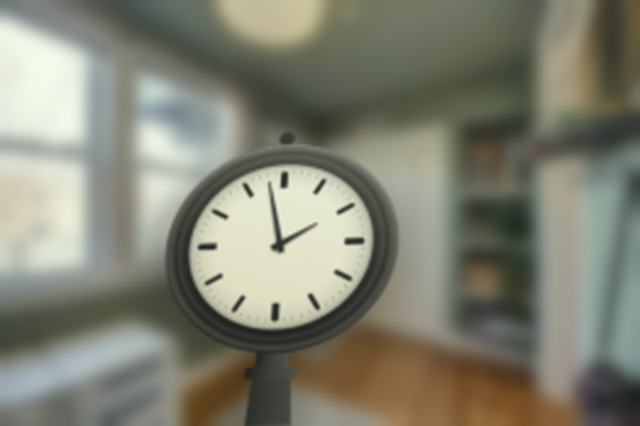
1:58
